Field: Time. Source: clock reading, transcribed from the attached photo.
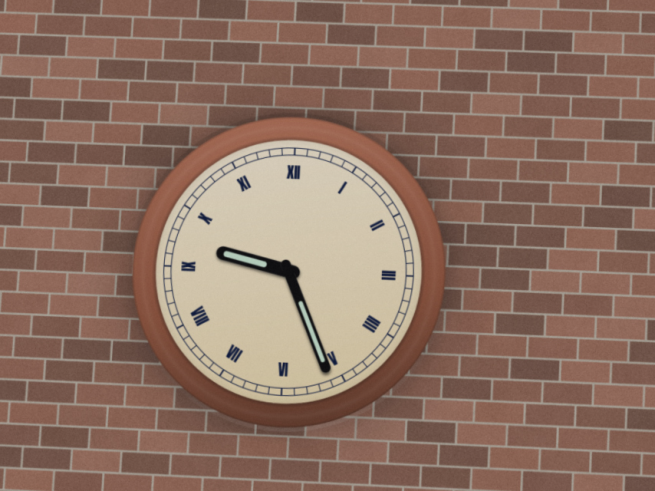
9:26
